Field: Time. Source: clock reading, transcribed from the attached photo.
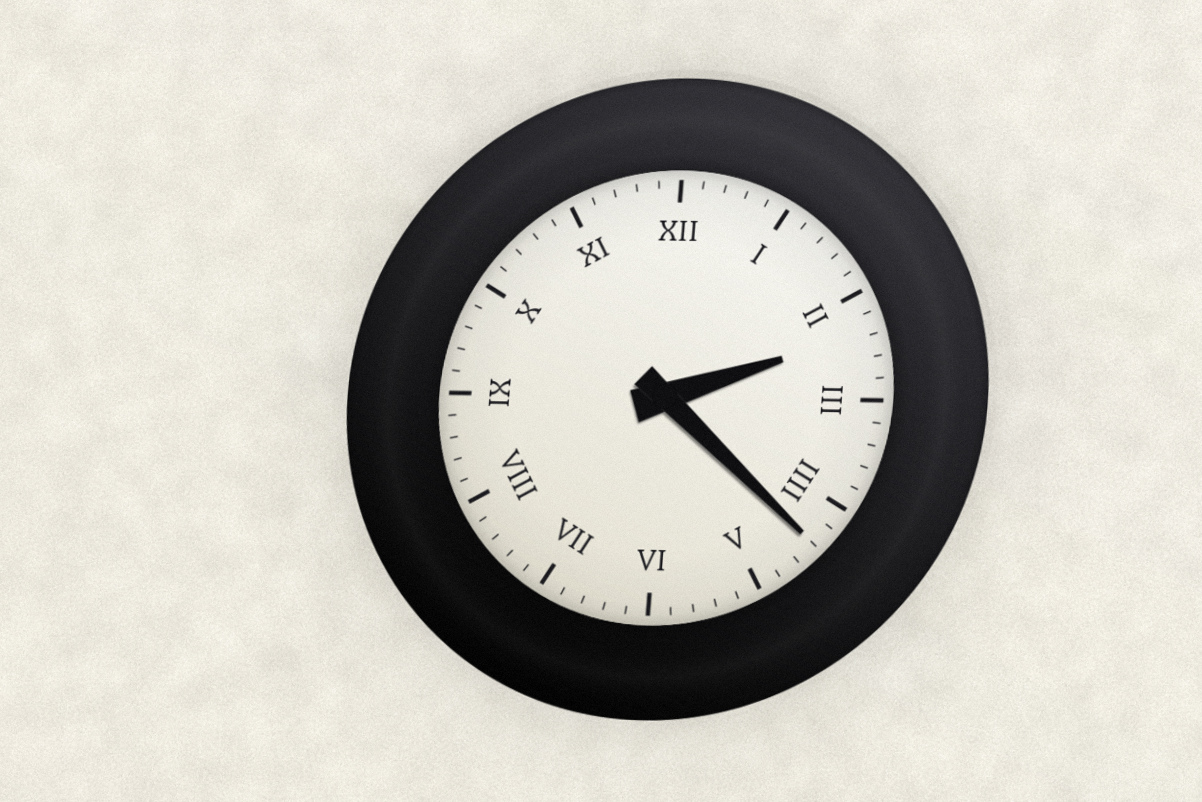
2:22
